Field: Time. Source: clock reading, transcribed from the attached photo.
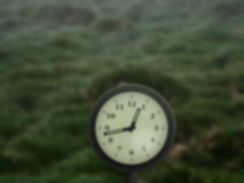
12:43
